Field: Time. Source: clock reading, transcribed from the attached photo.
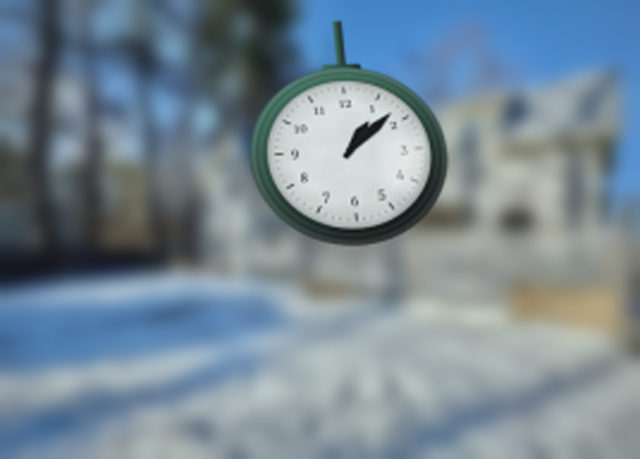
1:08
